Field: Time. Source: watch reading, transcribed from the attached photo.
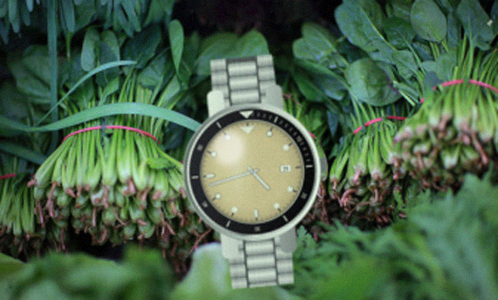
4:43
